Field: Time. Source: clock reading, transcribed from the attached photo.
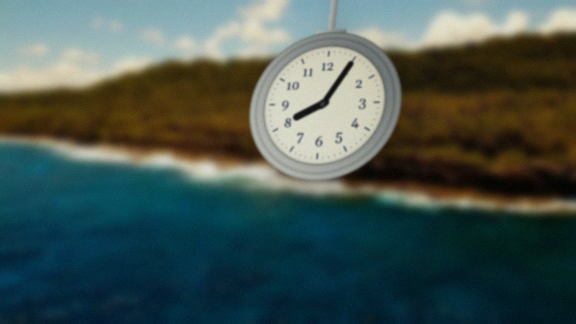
8:05
